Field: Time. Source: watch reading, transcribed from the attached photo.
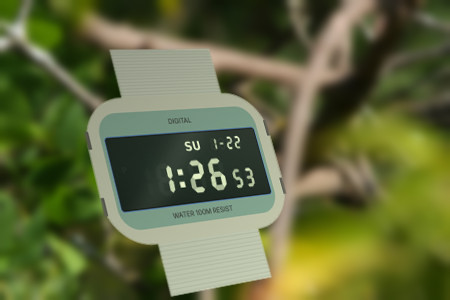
1:26:53
